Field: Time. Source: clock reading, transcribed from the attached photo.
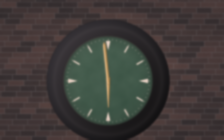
5:59
